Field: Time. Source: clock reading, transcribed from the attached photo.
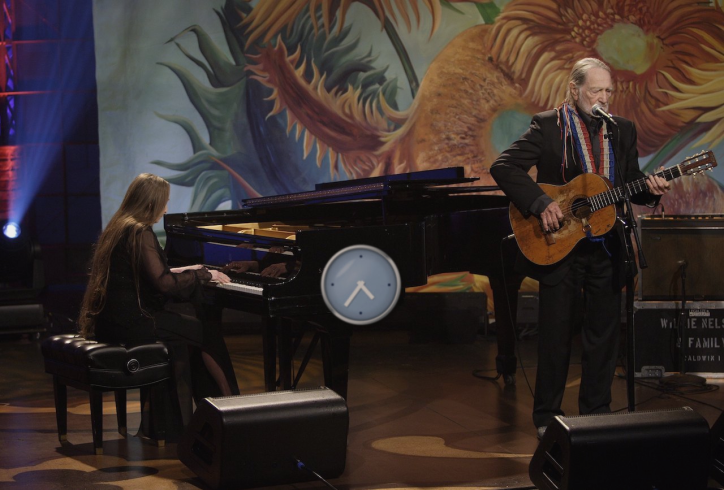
4:36
